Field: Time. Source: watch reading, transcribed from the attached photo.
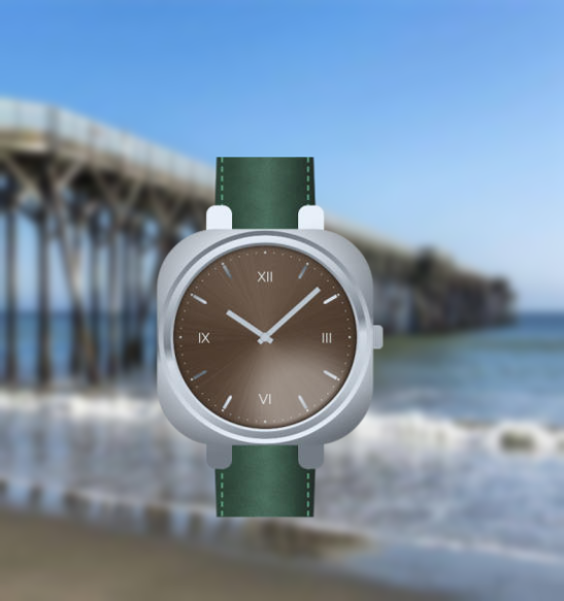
10:08
